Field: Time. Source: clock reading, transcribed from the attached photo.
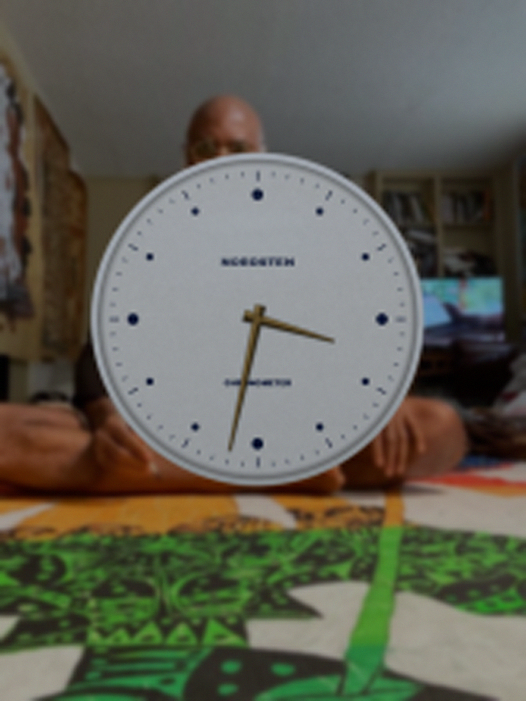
3:32
